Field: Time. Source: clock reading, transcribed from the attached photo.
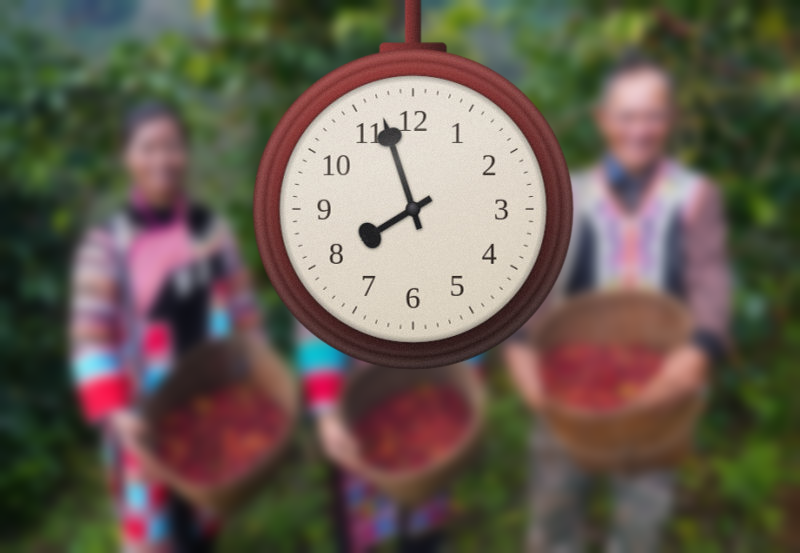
7:57
